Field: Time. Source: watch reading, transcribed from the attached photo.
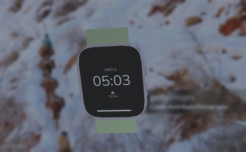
5:03
